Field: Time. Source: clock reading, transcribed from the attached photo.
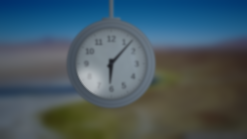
6:07
